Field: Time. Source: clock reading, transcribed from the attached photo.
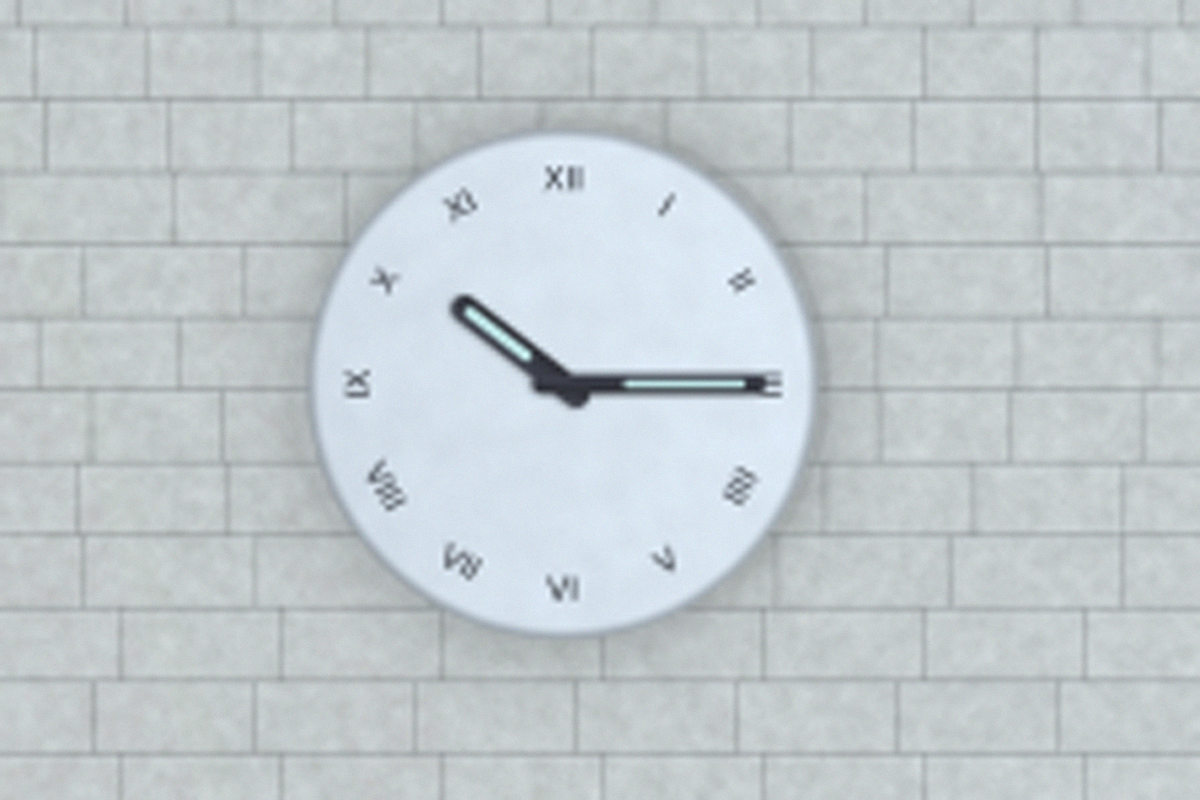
10:15
